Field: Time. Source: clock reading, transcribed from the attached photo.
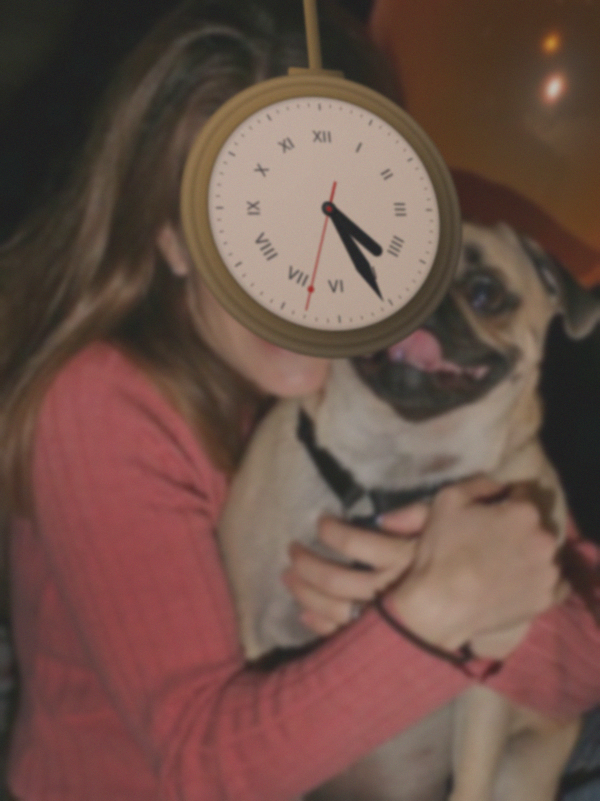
4:25:33
